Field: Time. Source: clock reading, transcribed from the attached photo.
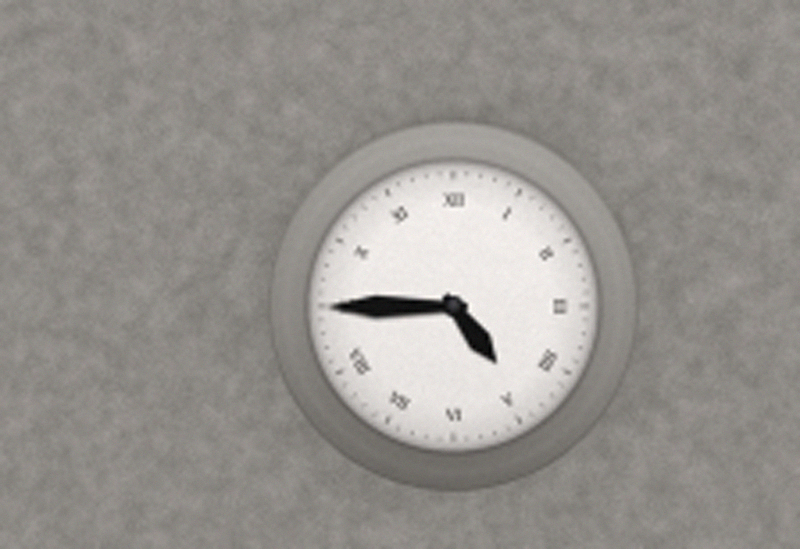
4:45
